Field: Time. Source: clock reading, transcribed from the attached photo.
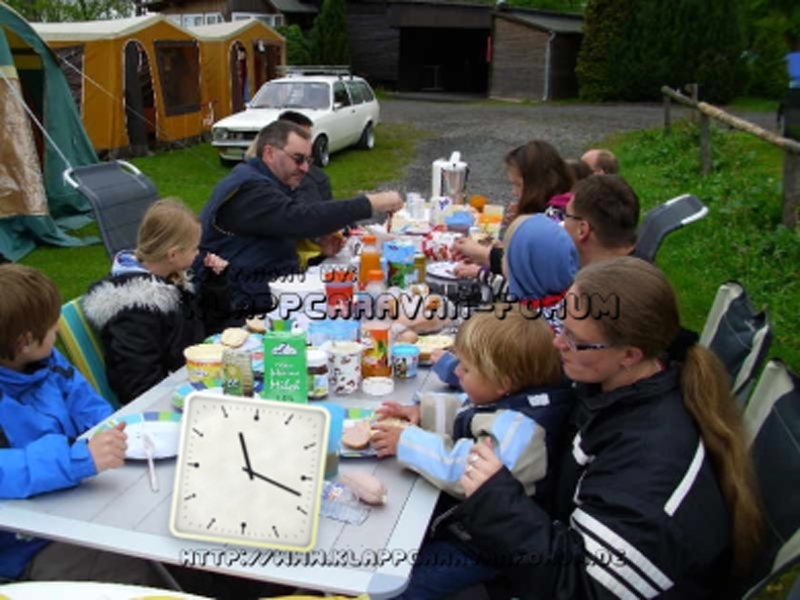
11:18
